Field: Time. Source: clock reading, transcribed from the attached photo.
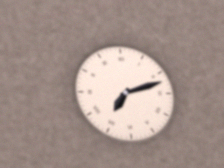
7:12
